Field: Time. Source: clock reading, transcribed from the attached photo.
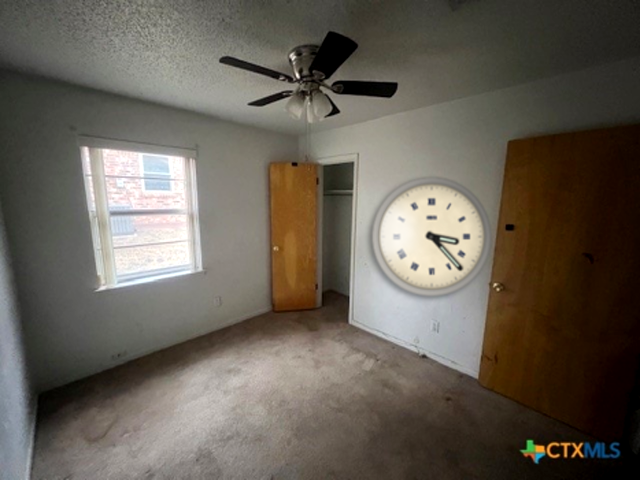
3:23
